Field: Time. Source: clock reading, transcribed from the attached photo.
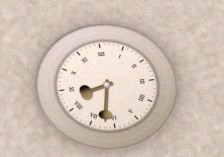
8:32
